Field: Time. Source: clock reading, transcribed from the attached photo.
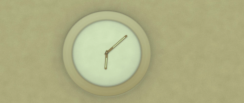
6:08
